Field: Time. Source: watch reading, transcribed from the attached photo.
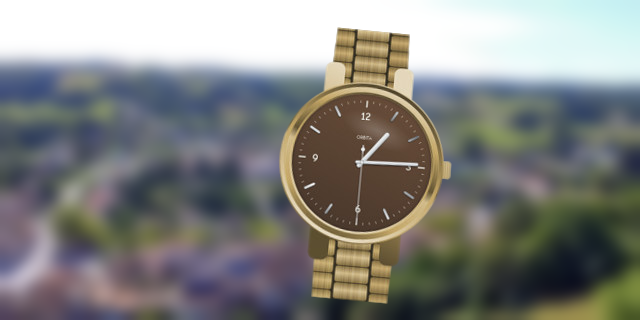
1:14:30
